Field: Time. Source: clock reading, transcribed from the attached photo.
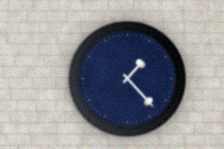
1:23
